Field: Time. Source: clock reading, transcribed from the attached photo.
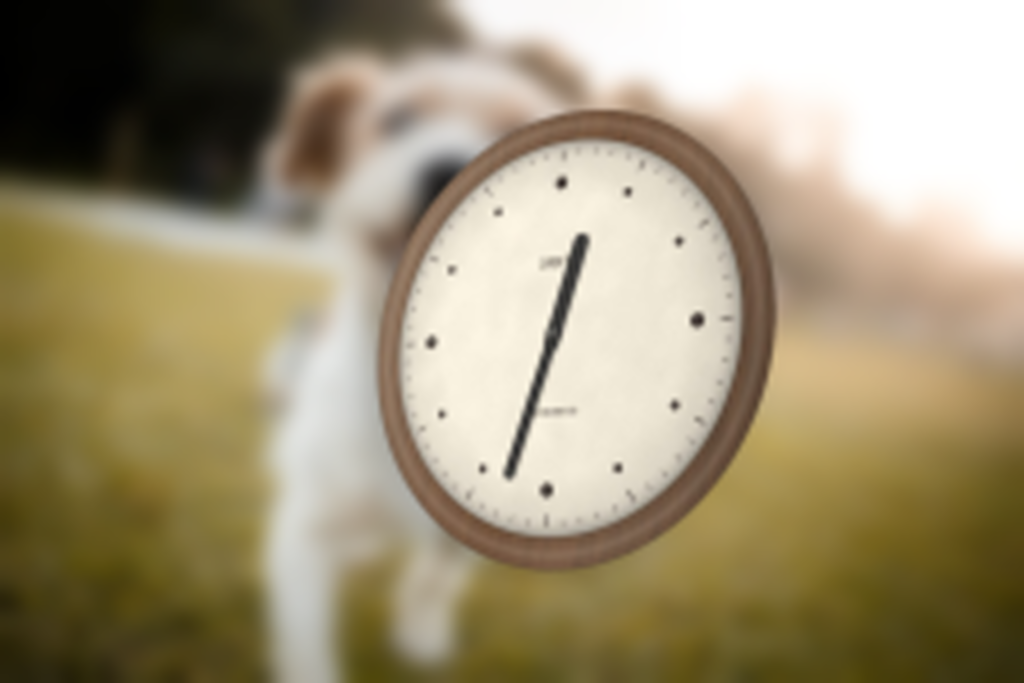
12:33
